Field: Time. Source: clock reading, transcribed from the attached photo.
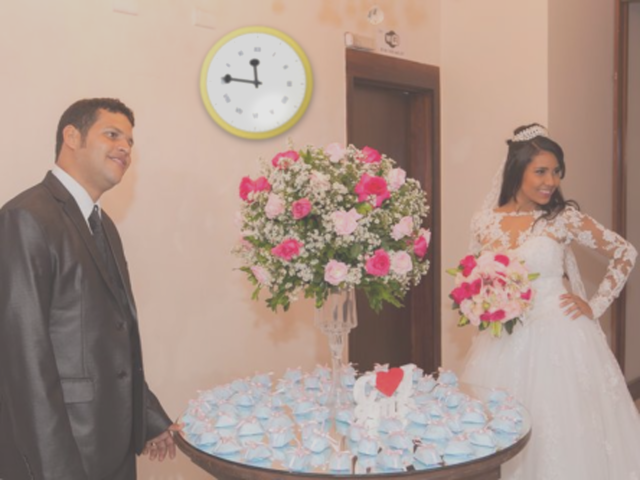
11:46
